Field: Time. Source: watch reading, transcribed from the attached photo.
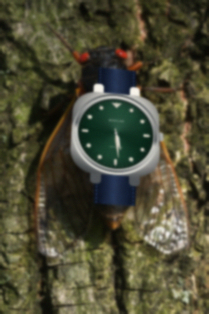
5:29
